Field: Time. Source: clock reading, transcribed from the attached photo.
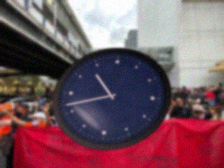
10:42
